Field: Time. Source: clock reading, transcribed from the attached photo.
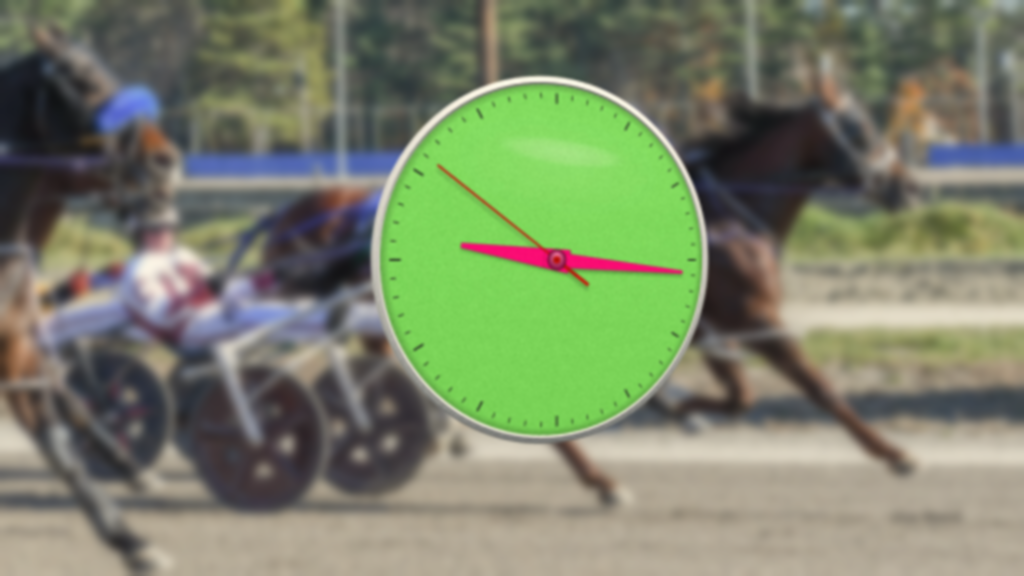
9:15:51
